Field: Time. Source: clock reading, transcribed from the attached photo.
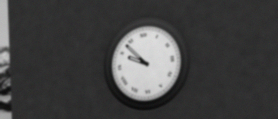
9:53
